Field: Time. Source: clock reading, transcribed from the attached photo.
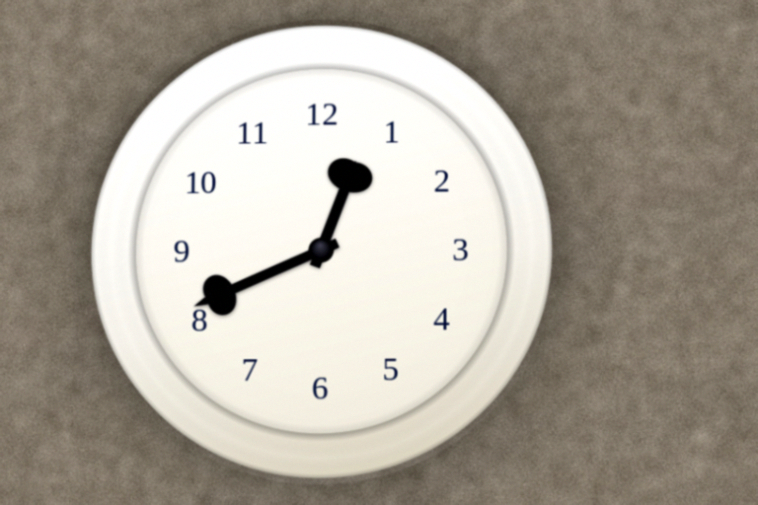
12:41
